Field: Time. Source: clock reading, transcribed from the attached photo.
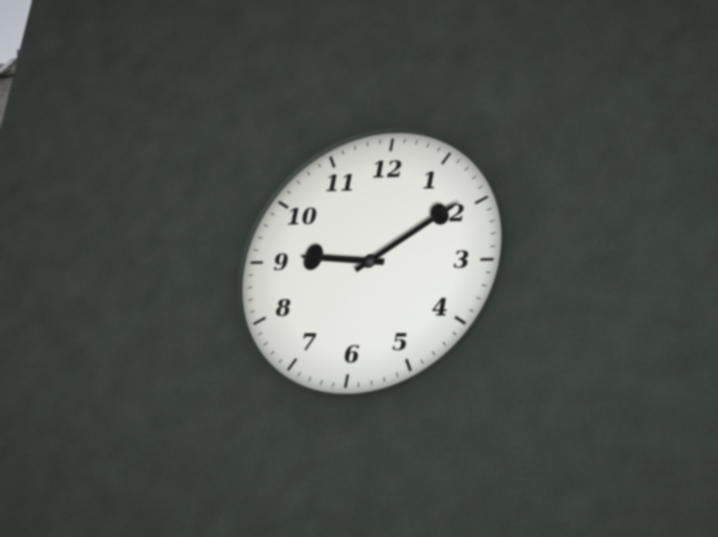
9:09
